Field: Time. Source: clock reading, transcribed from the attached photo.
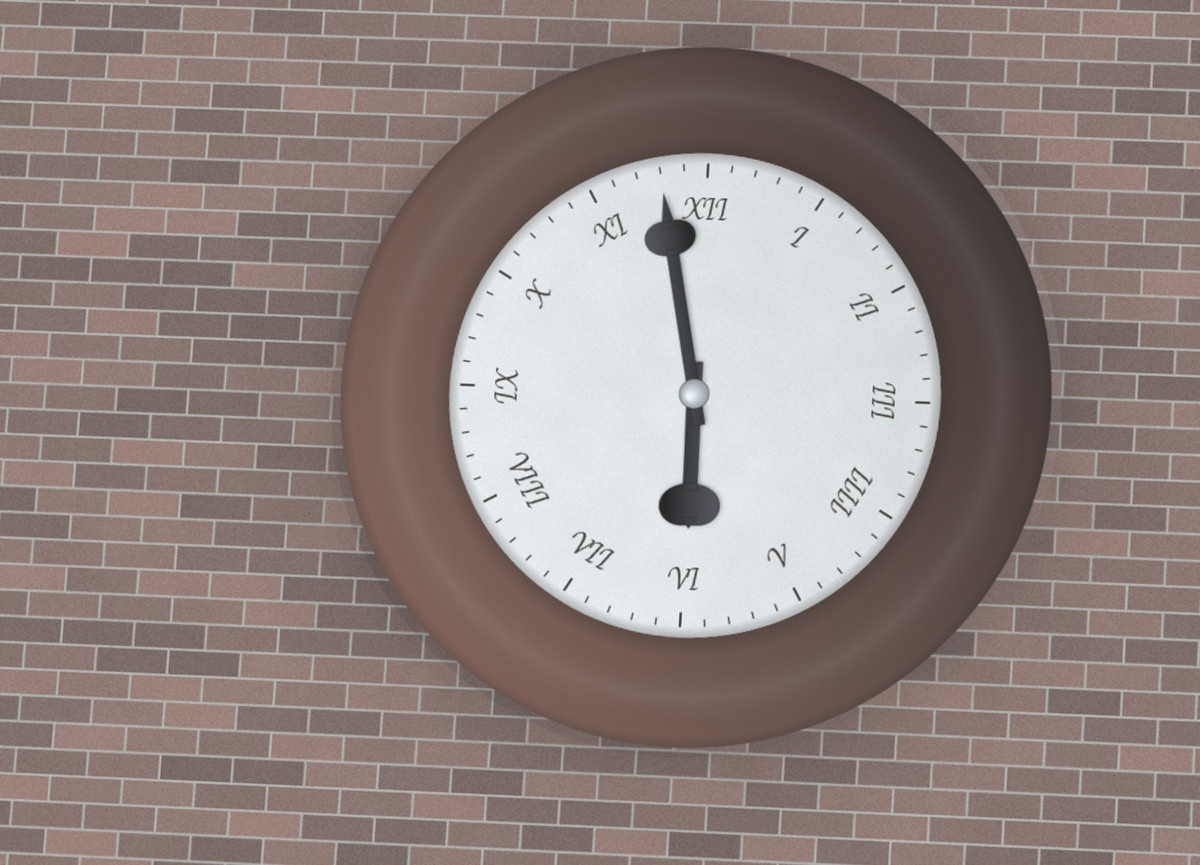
5:58
